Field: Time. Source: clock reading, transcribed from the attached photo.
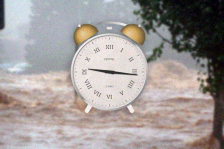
9:16
